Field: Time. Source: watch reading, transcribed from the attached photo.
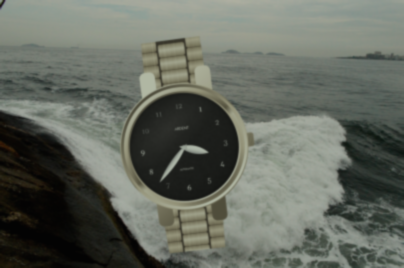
3:37
